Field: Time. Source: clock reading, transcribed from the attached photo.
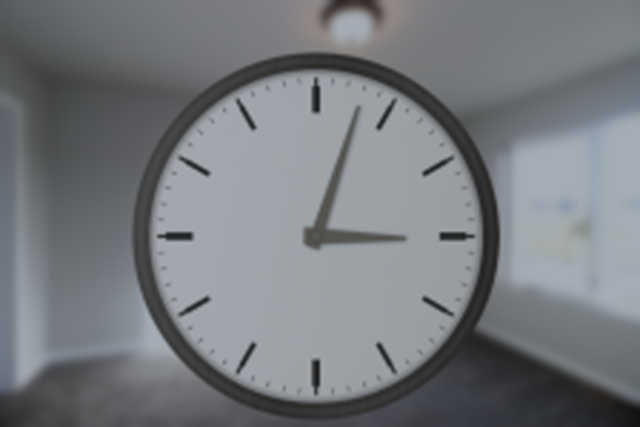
3:03
